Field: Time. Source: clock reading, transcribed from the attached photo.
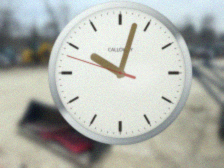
10:02:48
